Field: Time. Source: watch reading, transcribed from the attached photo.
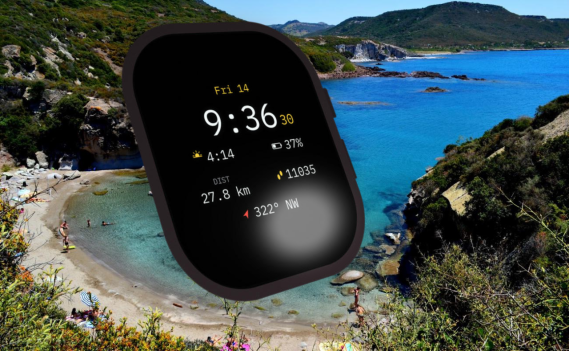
9:36:30
